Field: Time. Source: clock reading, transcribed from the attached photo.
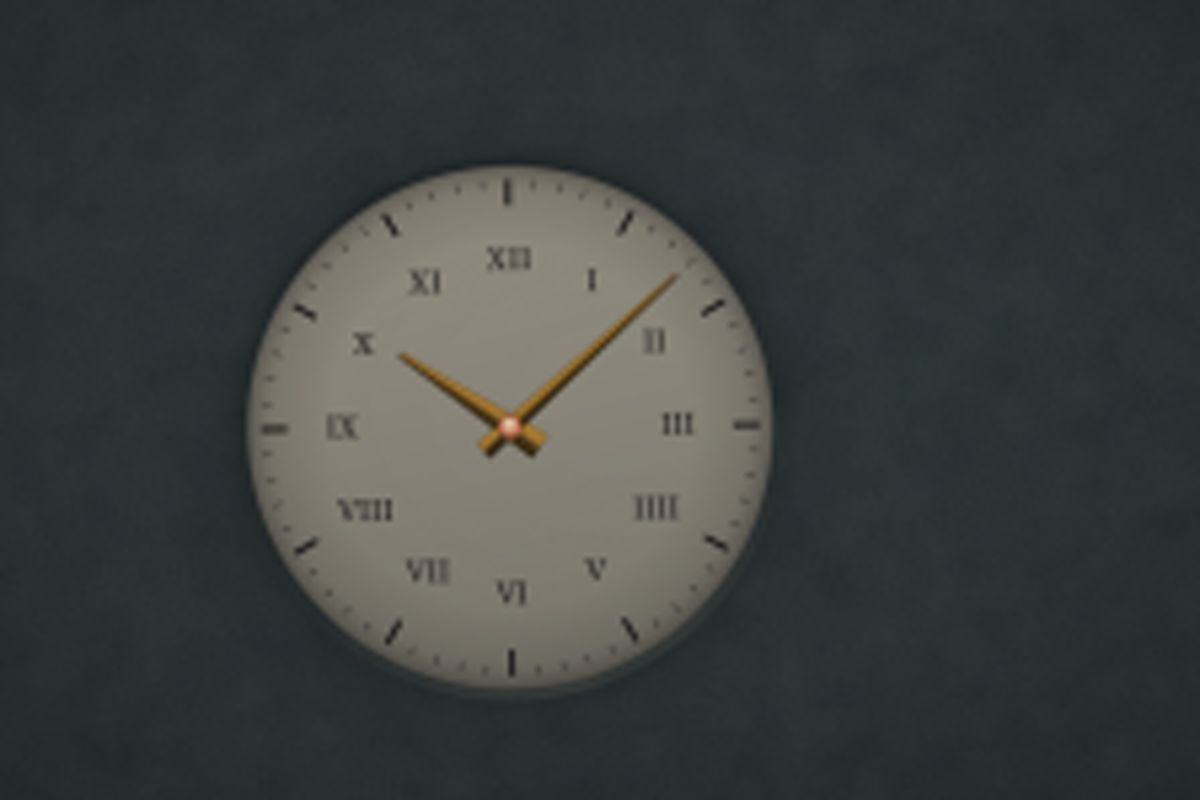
10:08
